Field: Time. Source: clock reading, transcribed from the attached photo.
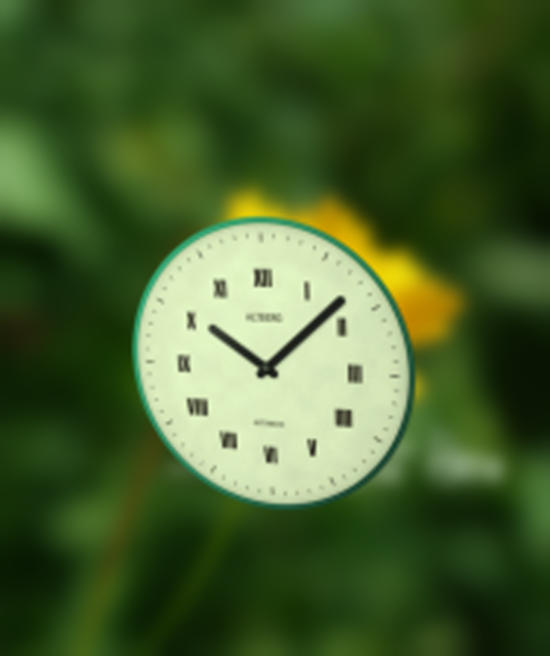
10:08
